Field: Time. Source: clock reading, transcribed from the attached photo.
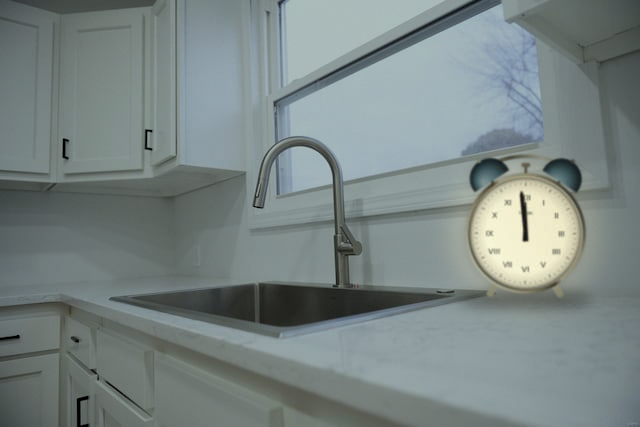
11:59
